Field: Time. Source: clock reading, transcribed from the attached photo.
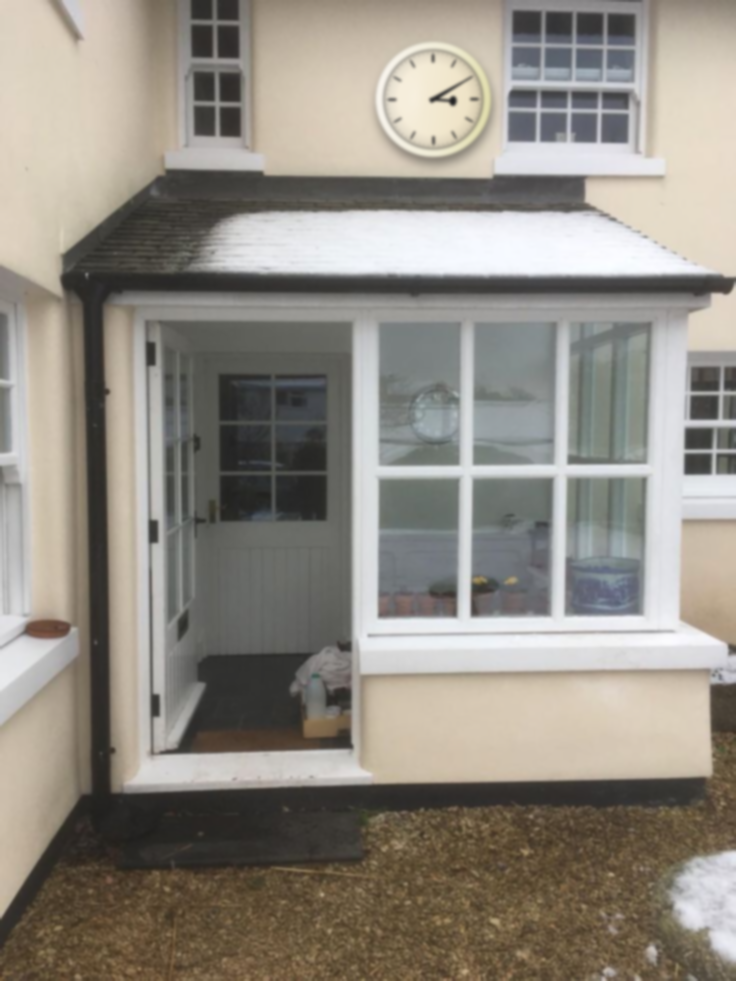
3:10
